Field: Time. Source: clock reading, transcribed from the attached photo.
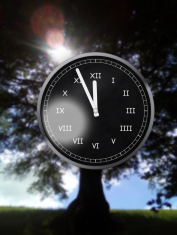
11:56
